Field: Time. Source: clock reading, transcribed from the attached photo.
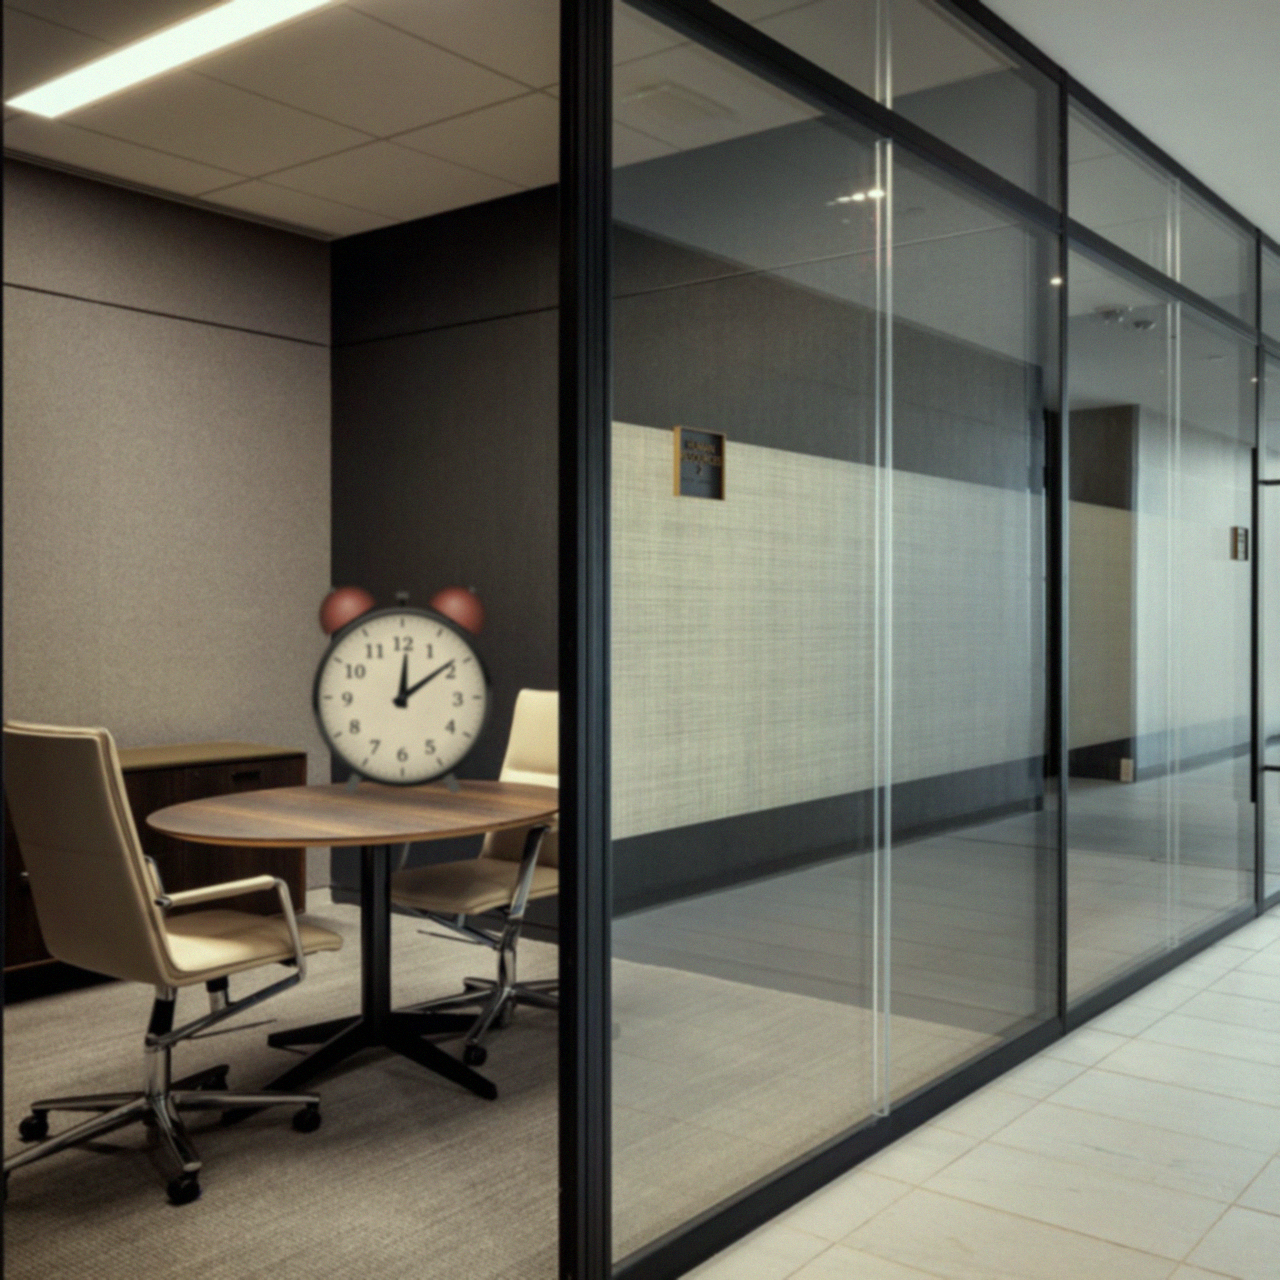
12:09
